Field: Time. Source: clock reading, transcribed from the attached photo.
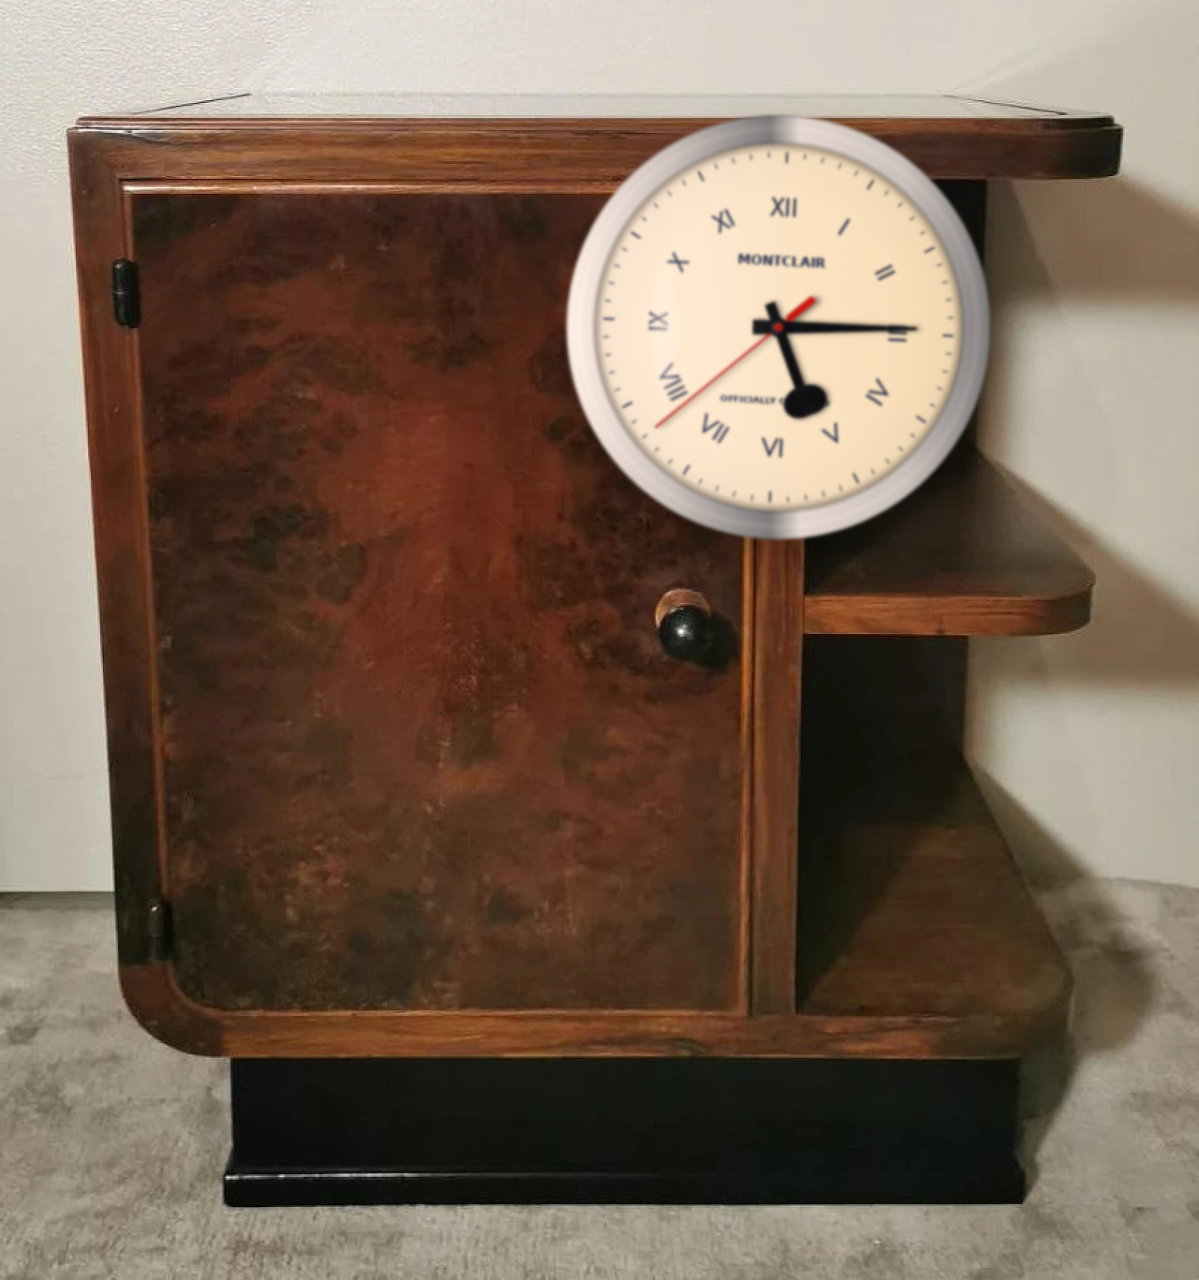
5:14:38
